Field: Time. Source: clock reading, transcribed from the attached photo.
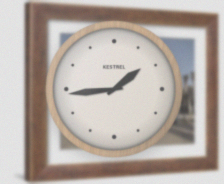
1:44
